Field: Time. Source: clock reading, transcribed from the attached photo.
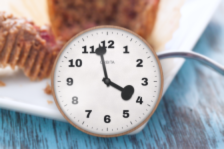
3:58
